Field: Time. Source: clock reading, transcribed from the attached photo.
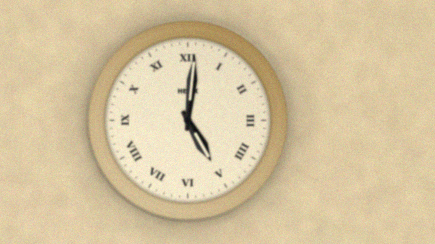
5:01
